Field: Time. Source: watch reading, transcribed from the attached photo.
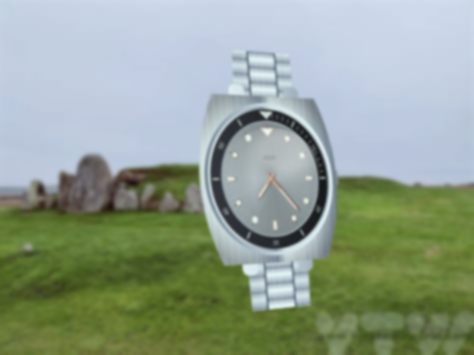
7:23
